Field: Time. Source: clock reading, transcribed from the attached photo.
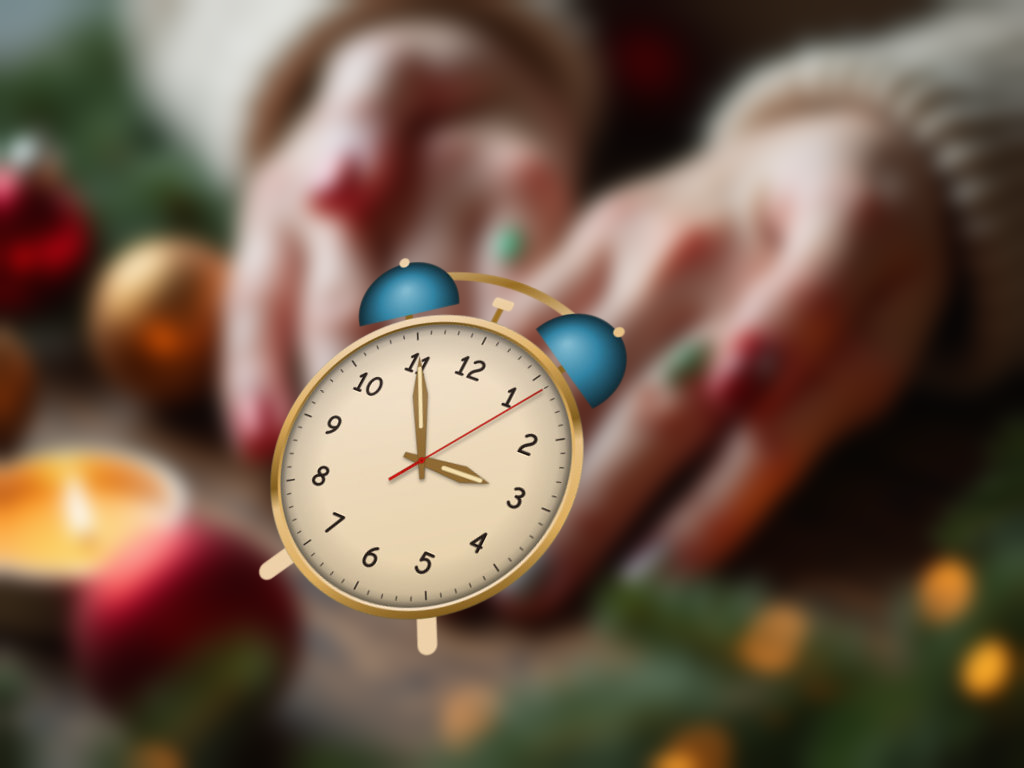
2:55:06
